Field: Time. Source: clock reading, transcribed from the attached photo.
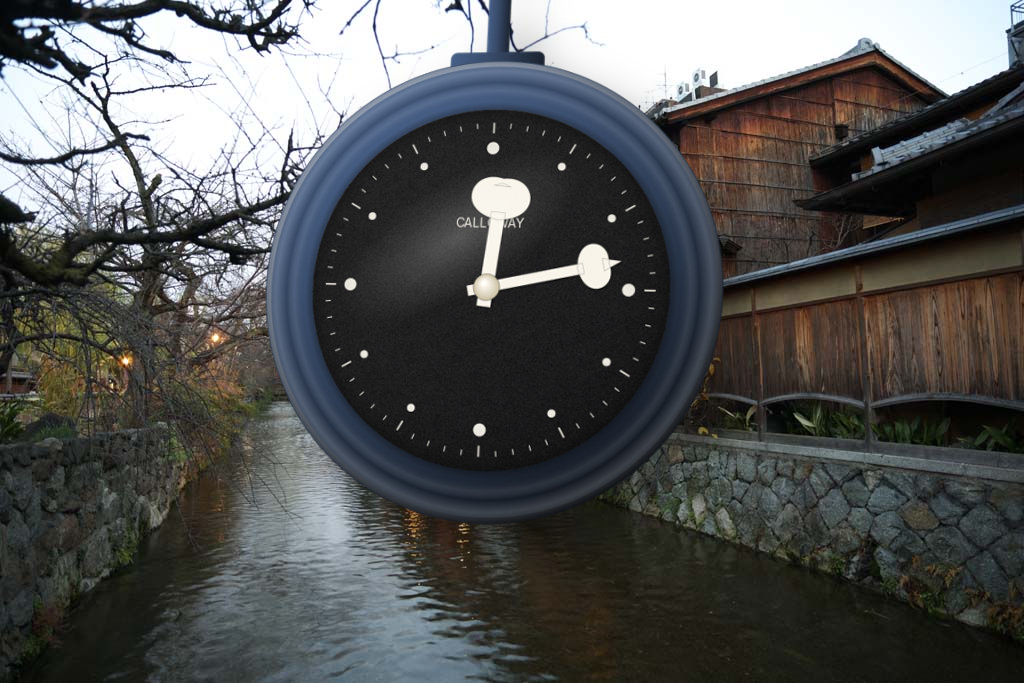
12:13
